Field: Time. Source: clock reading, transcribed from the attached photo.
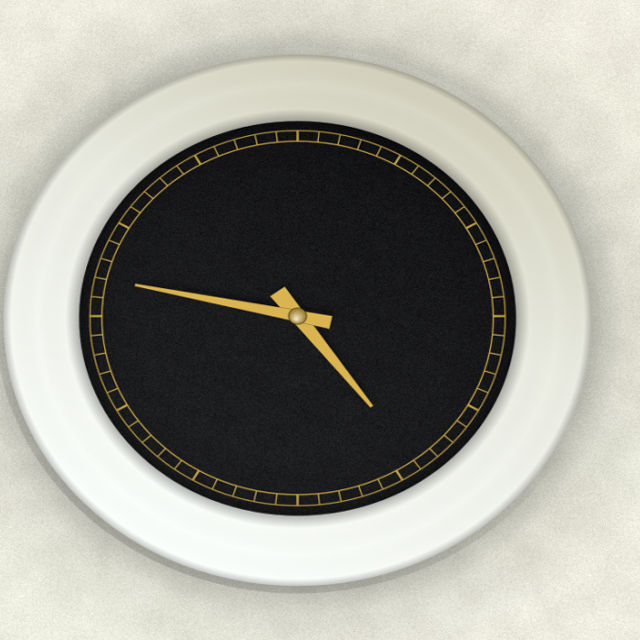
4:47
